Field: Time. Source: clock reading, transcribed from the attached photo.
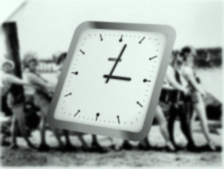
3:02
